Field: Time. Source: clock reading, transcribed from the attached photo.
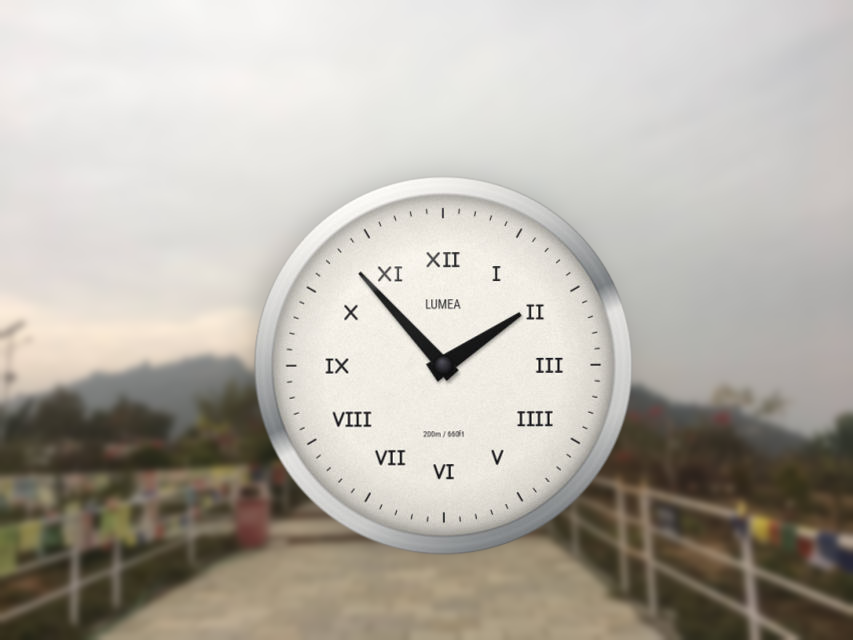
1:53
